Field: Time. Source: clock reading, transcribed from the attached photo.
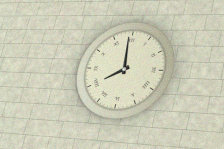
7:59
